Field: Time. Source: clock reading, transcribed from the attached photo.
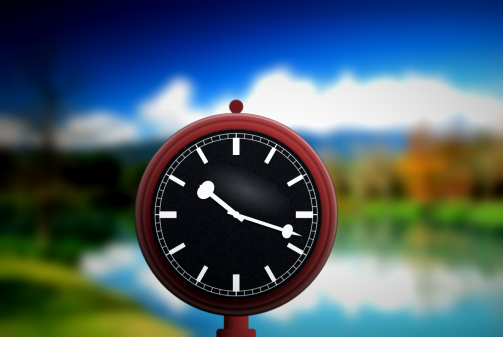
10:18
